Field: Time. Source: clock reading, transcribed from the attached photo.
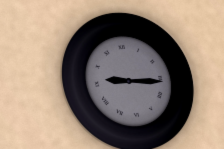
9:16
